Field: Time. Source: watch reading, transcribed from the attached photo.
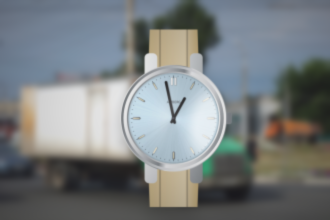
12:58
